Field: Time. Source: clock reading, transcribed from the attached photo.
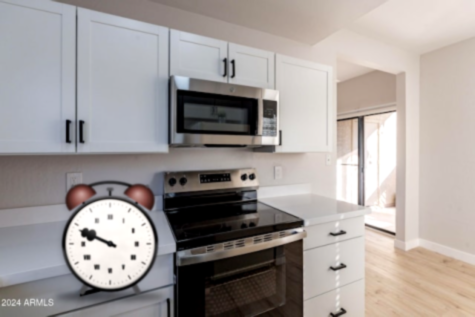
9:49
